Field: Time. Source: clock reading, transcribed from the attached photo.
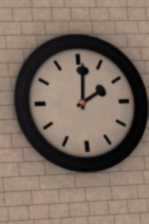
2:01
